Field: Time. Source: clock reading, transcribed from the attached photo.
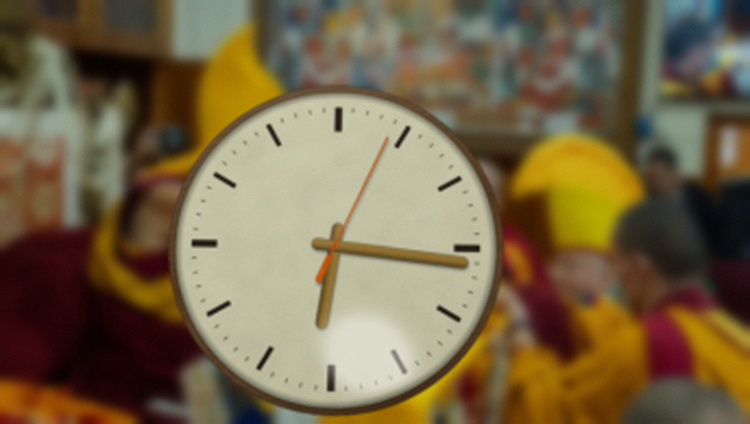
6:16:04
